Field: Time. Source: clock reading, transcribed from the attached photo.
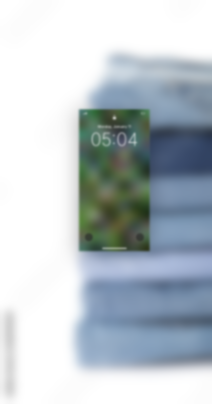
5:04
